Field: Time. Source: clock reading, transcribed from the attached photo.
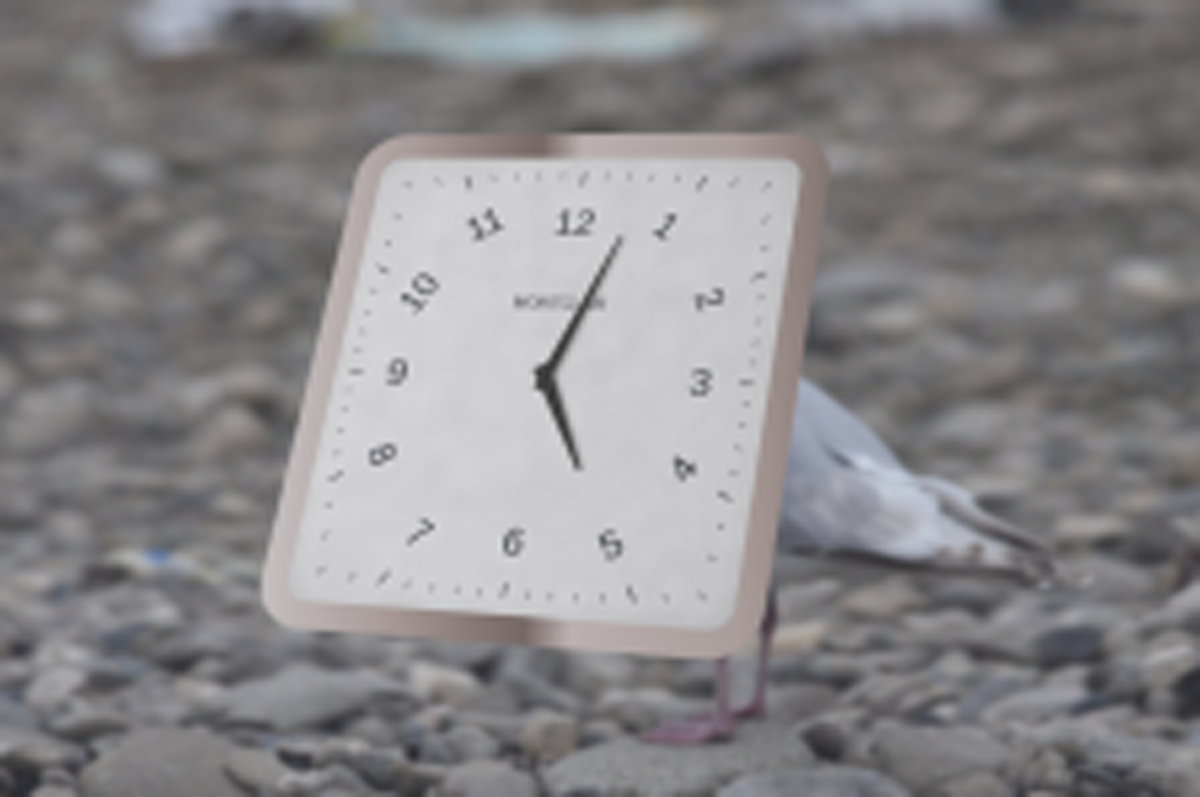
5:03
